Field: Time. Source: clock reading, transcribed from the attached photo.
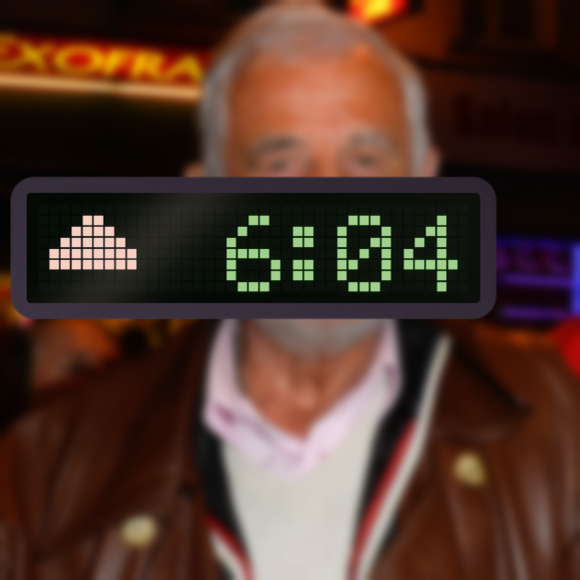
6:04
